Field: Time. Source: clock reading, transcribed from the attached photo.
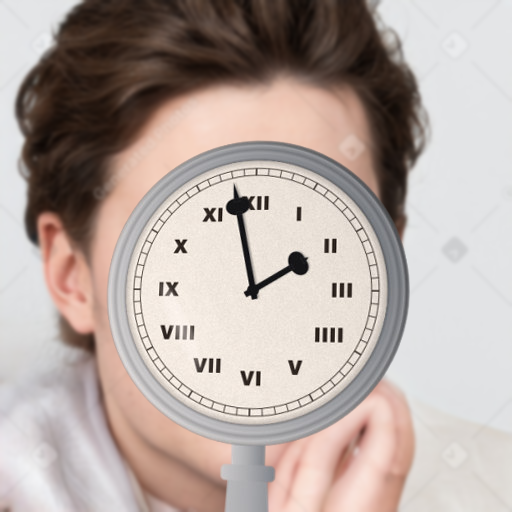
1:58
